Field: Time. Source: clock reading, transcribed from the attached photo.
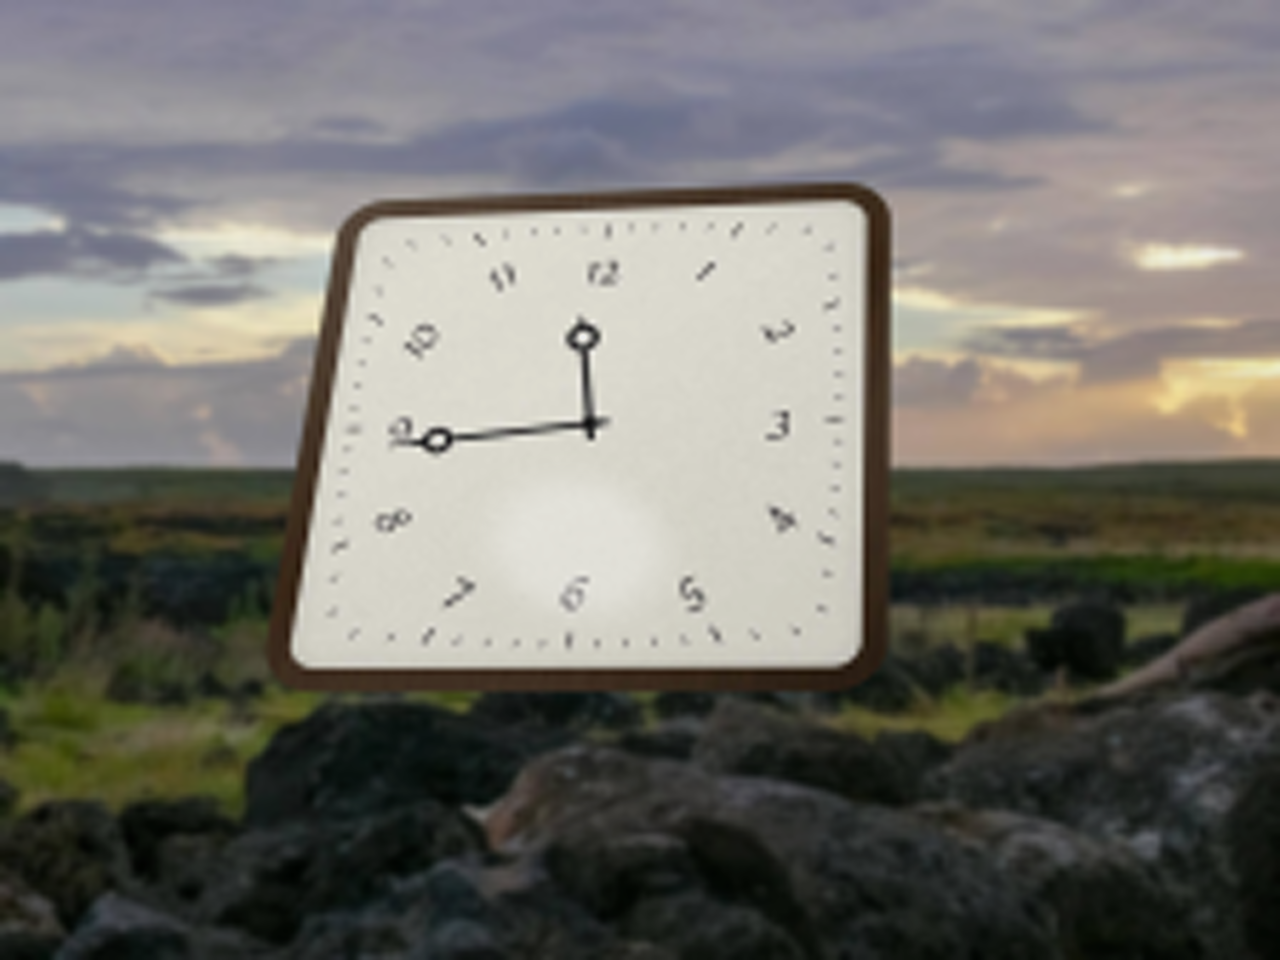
11:44
